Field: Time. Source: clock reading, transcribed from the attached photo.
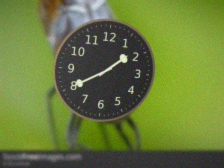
1:40
